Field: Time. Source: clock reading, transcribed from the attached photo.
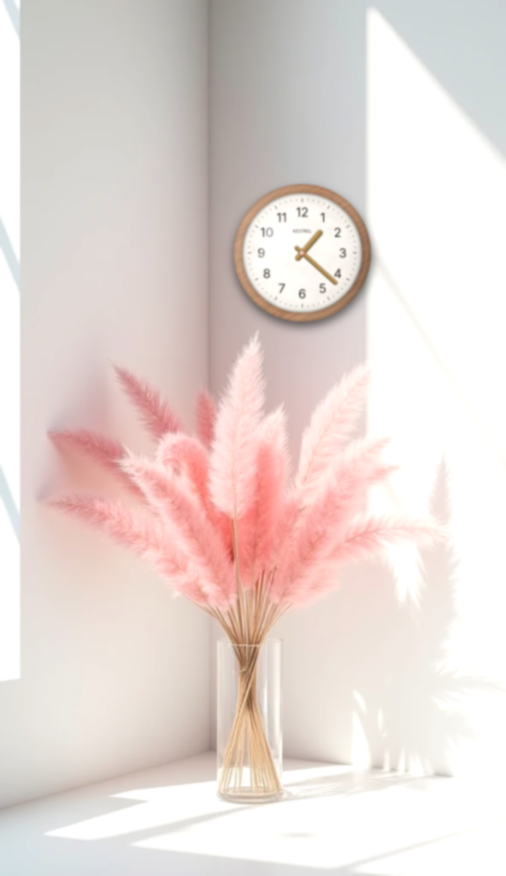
1:22
